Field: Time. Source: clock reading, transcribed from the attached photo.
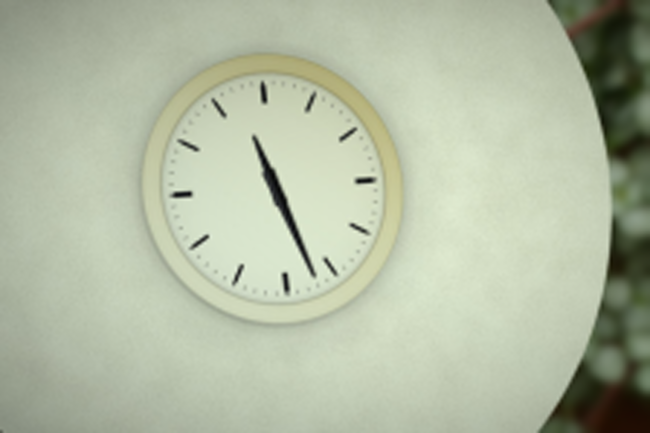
11:27
